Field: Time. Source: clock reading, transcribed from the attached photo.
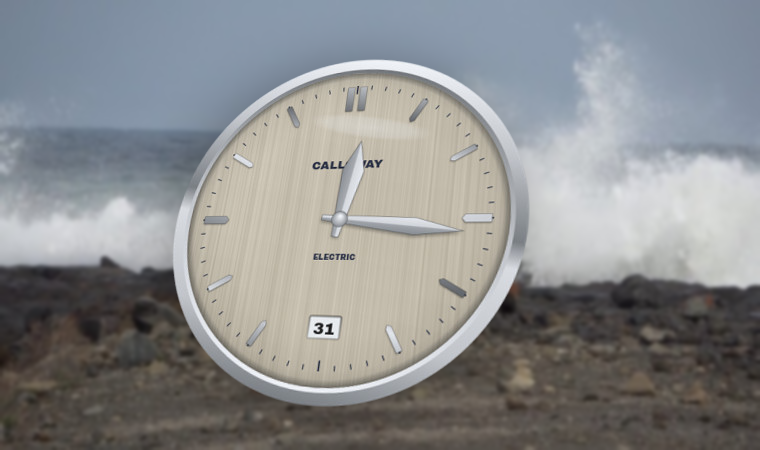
12:16
